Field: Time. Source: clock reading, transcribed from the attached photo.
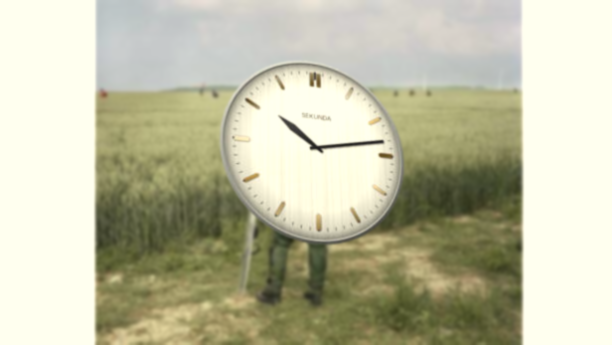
10:13
